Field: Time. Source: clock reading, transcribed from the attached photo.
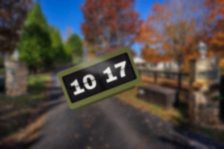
10:17
